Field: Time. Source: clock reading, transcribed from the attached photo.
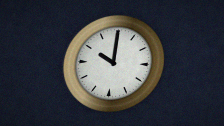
10:00
